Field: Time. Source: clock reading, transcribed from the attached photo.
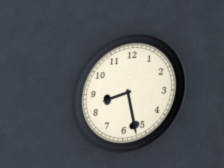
8:27
